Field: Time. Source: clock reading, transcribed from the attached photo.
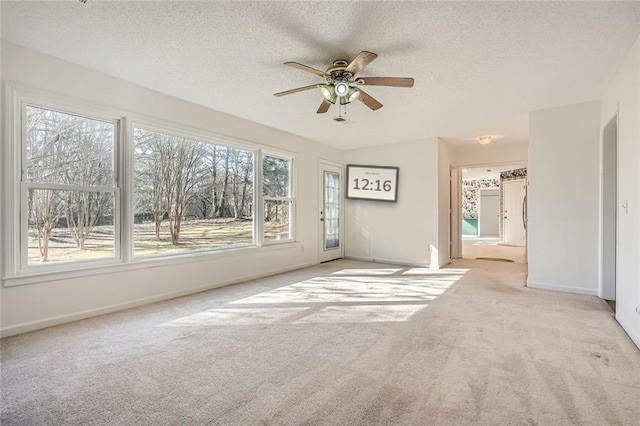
12:16
